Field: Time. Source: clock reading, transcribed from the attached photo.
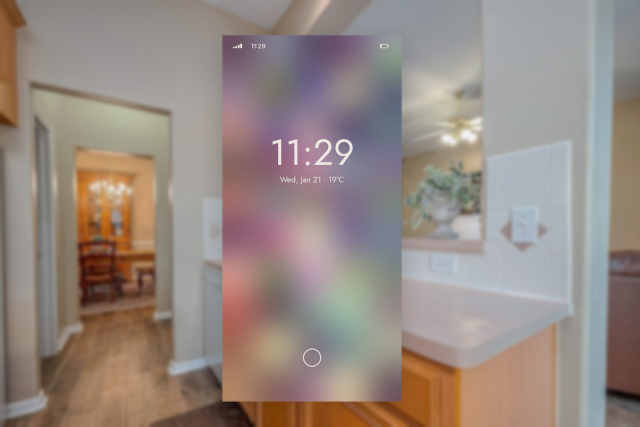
11:29
